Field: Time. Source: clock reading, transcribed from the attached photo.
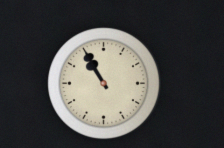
10:55
